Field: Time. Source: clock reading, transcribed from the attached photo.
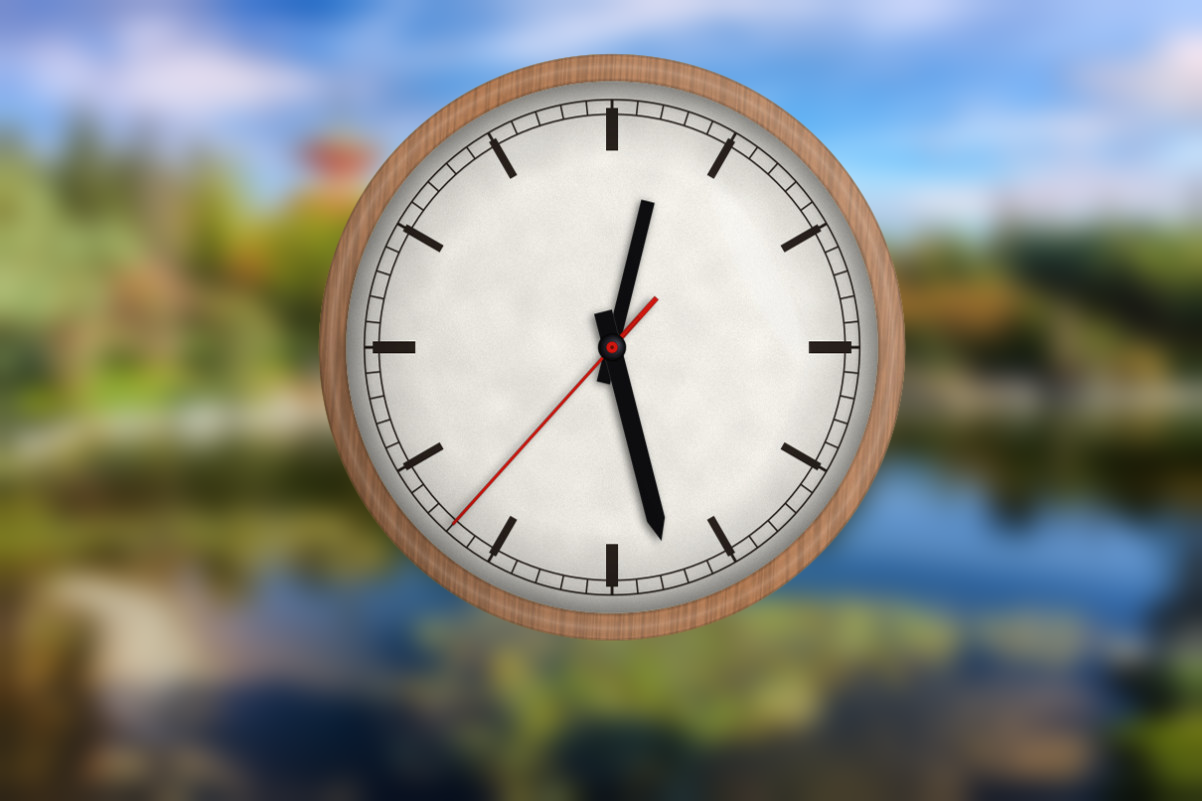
12:27:37
